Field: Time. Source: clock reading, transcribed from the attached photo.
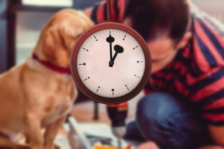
1:00
